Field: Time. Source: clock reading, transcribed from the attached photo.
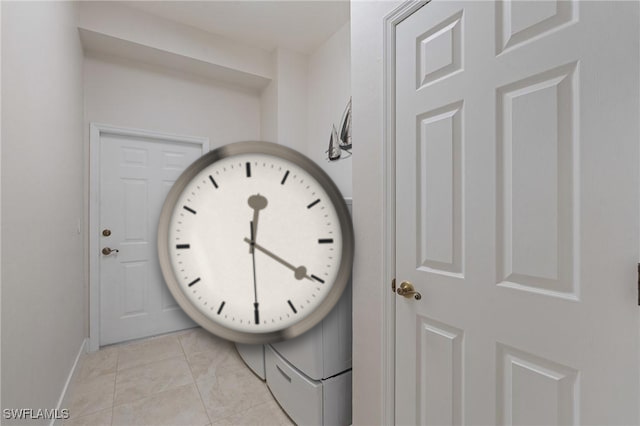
12:20:30
